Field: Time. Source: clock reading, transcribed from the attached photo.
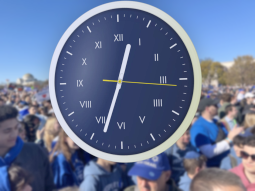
12:33:16
